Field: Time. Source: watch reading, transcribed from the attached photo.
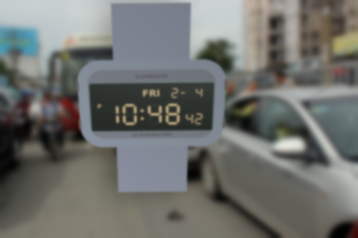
10:48:42
